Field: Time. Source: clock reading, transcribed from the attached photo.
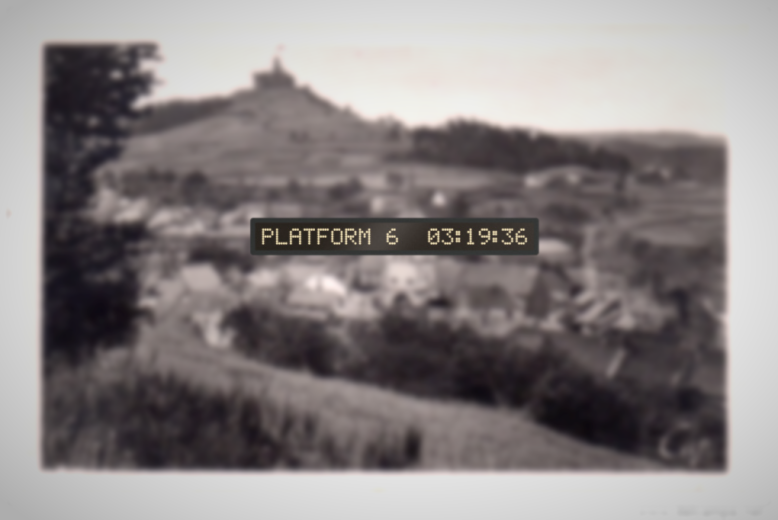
3:19:36
